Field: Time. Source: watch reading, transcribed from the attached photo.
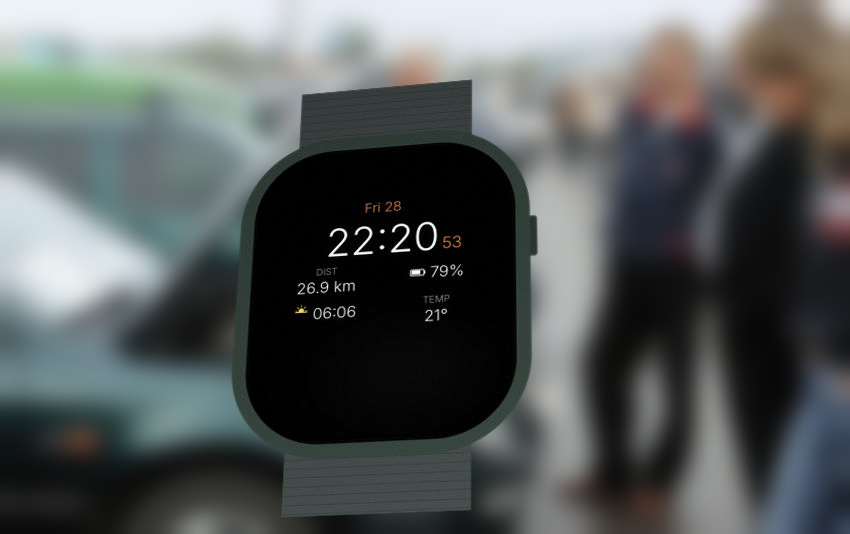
22:20:53
